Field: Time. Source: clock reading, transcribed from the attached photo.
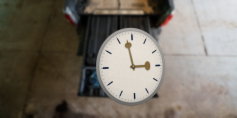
2:58
